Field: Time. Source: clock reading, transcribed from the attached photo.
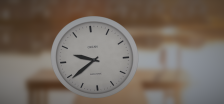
9:39
